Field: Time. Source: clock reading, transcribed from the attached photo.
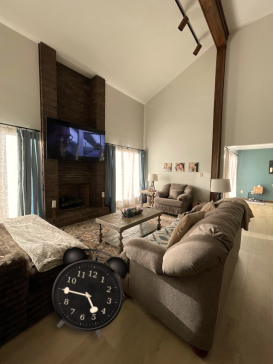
4:45
